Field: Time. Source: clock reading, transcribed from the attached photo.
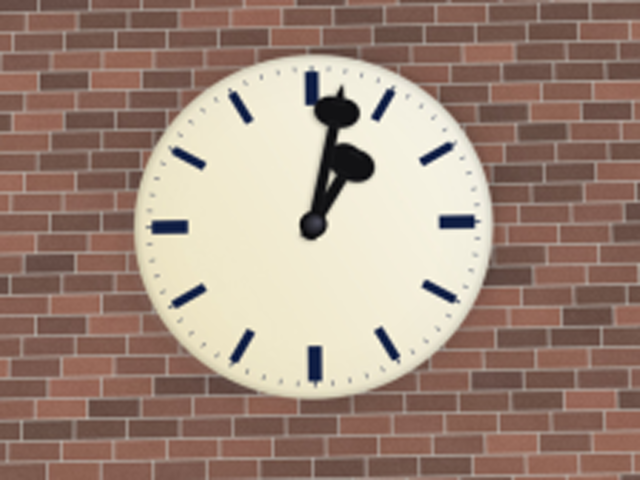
1:02
